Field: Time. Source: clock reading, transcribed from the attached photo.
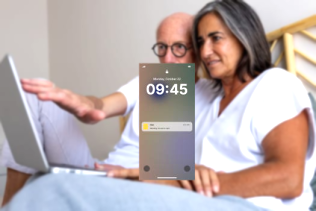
9:45
